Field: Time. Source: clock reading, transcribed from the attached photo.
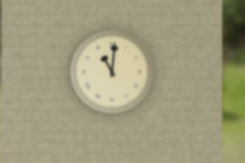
11:01
